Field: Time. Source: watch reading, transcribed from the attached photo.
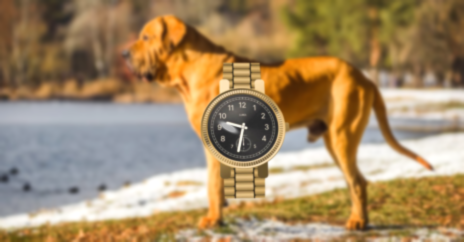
9:32
